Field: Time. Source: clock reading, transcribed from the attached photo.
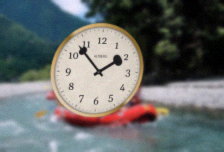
1:53
